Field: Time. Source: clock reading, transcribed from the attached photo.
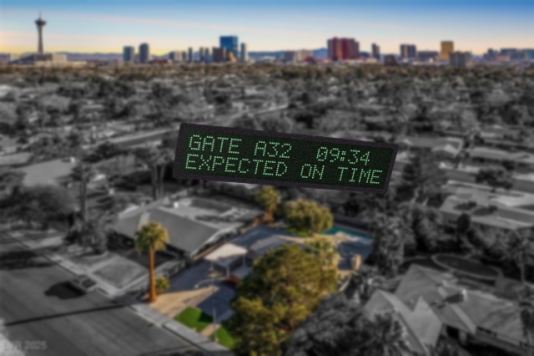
9:34
